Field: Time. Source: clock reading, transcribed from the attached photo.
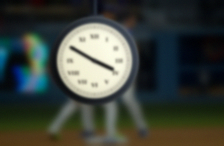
3:50
